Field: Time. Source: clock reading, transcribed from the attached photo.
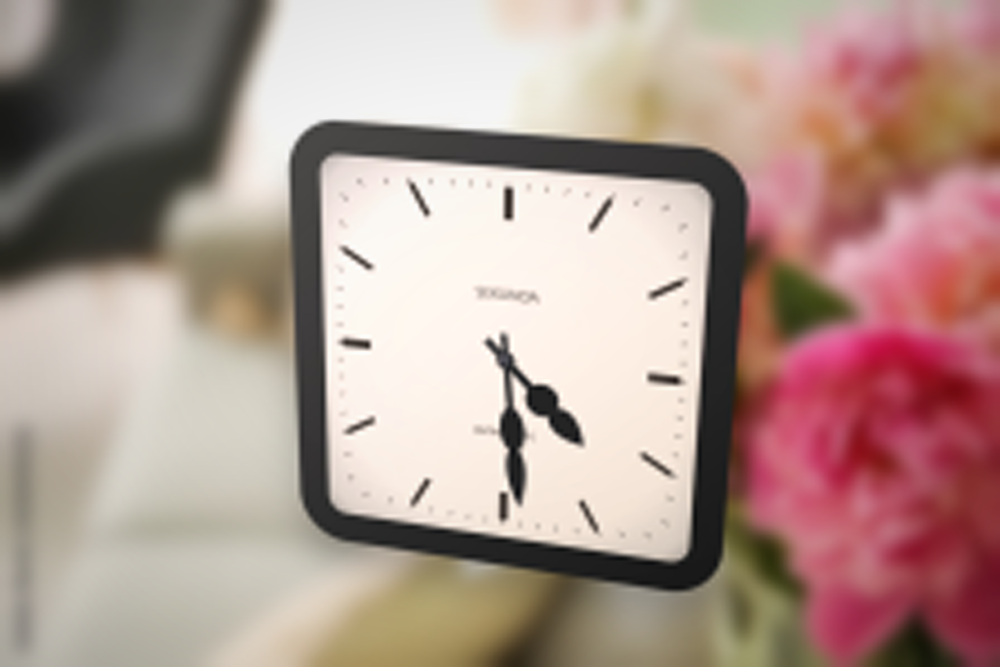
4:29
